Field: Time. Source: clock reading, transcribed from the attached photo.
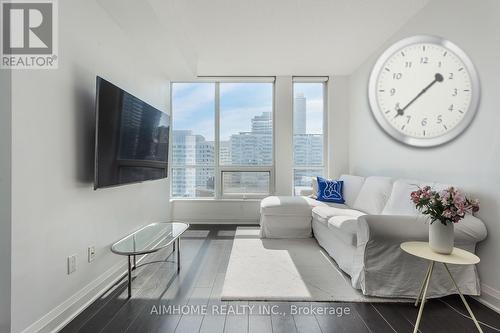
1:38
